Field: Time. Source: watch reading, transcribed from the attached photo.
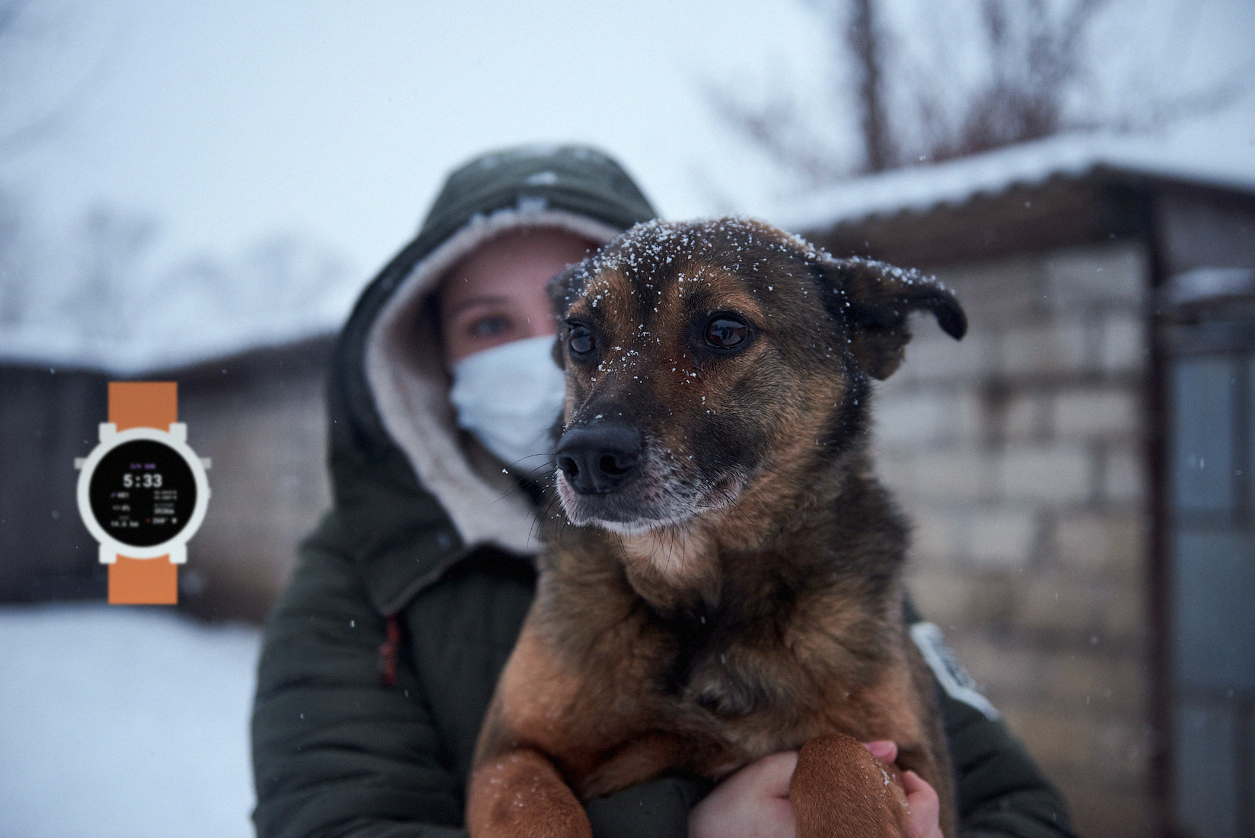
5:33
